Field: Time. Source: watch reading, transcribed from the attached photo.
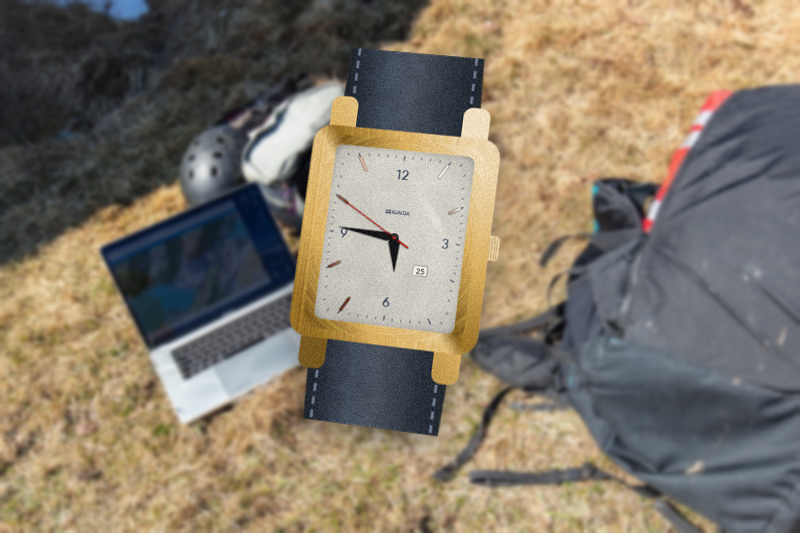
5:45:50
